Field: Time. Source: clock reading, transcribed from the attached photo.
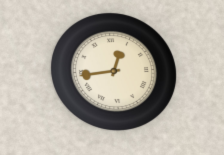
12:44
